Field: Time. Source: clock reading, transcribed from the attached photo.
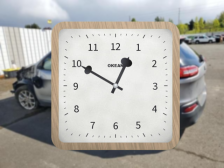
12:50
